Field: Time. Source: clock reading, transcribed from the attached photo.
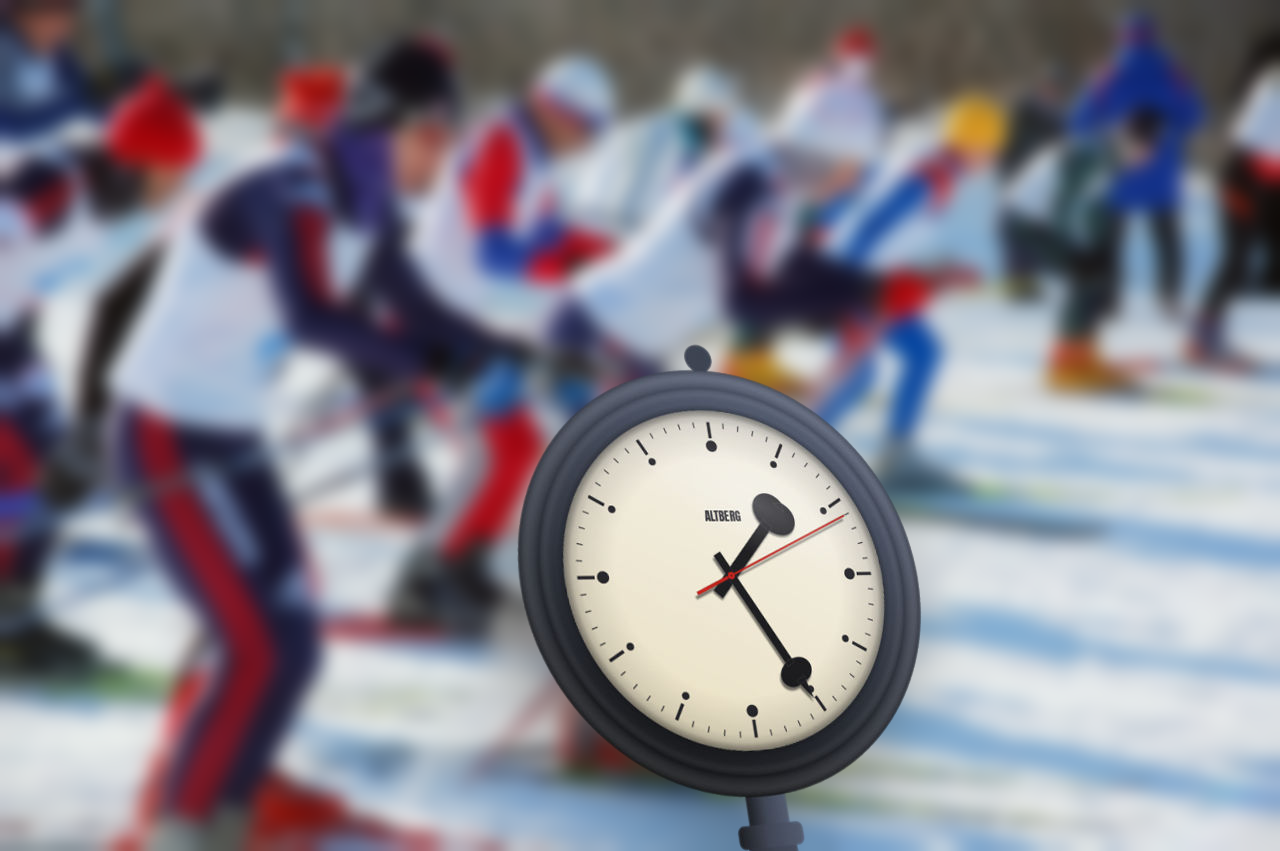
1:25:11
